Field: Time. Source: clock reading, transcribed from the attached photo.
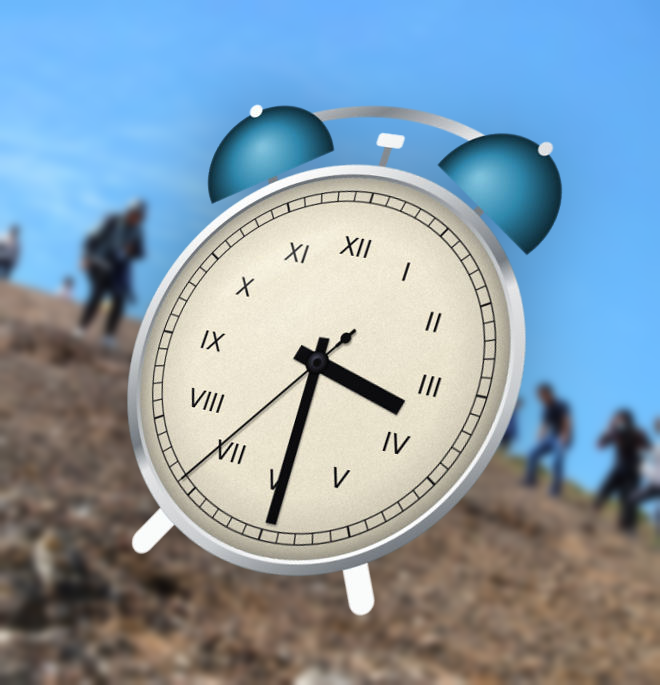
3:29:36
